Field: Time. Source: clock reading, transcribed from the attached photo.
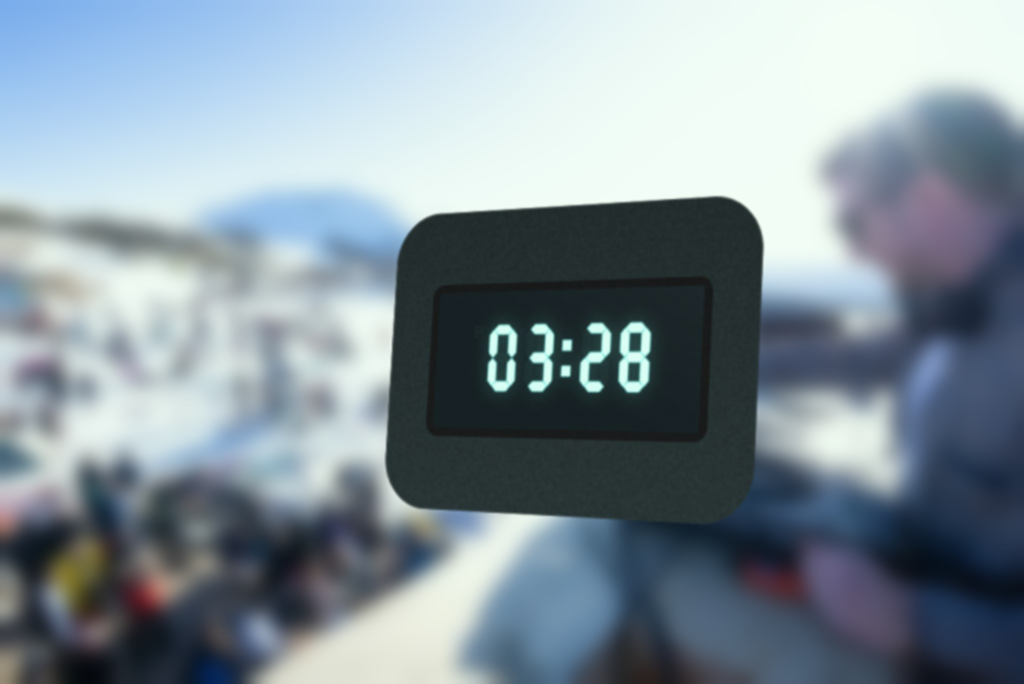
3:28
